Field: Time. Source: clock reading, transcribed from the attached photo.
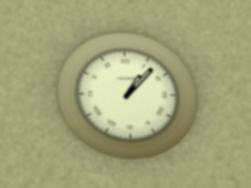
1:07
